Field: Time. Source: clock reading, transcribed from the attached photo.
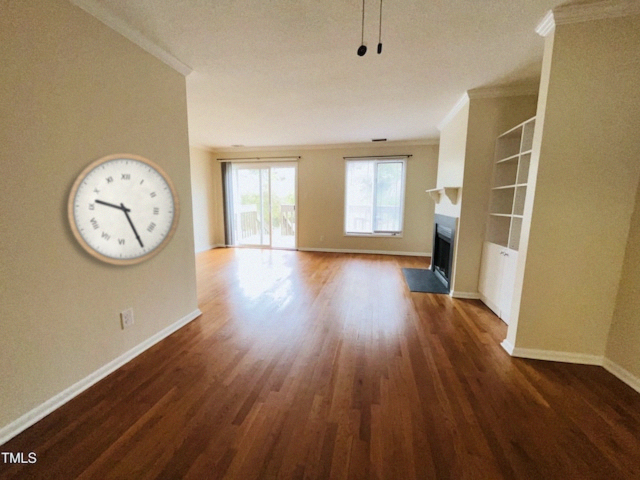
9:25
